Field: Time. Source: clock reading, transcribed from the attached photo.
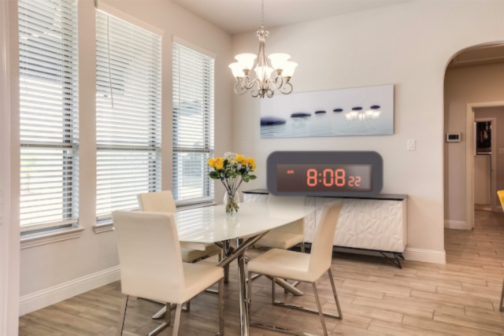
8:08:22
